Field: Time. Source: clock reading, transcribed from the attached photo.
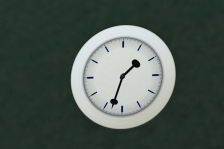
1:33
